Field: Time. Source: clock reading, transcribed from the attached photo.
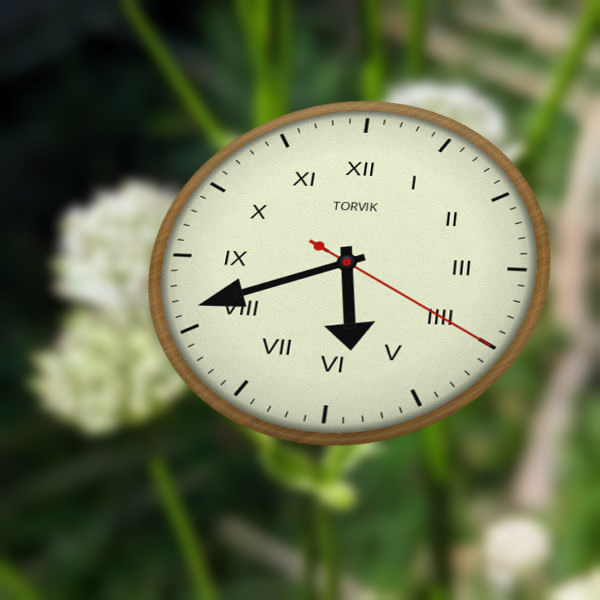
5:41:20
